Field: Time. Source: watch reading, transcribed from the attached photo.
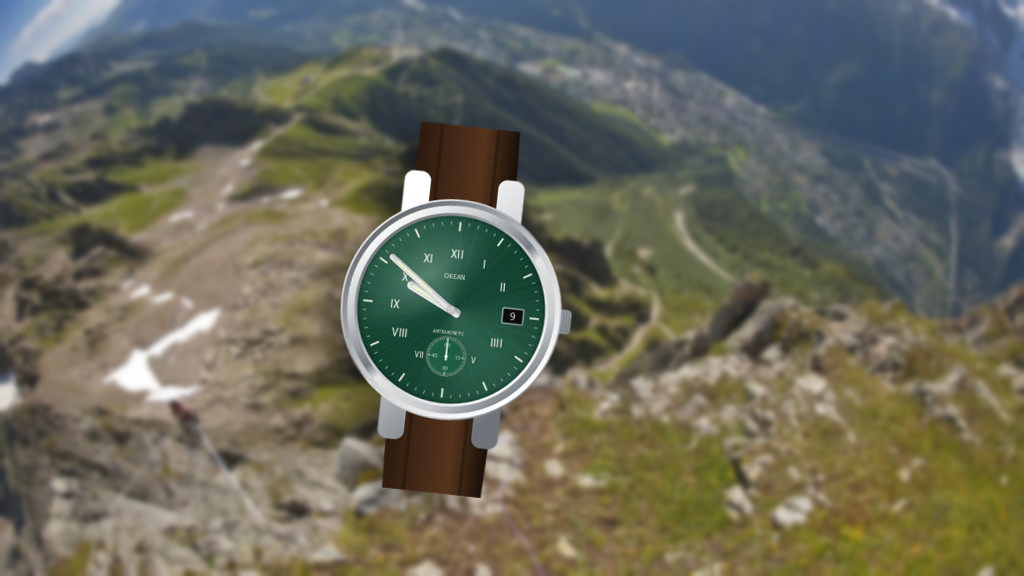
9:51
